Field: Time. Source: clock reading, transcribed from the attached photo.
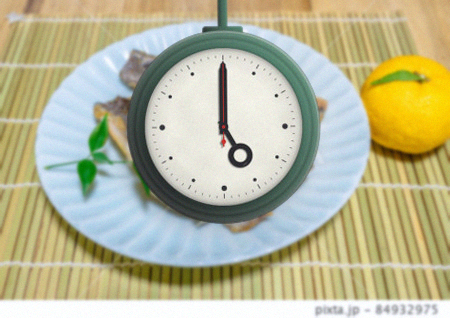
5:00:00
